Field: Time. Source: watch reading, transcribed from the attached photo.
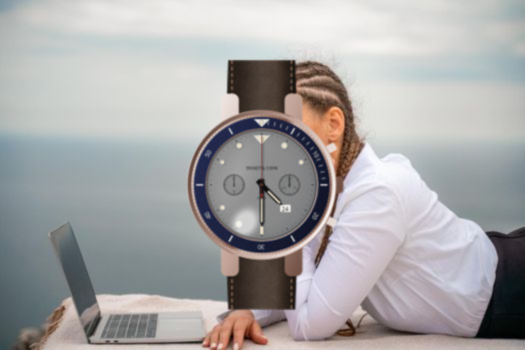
4:30
